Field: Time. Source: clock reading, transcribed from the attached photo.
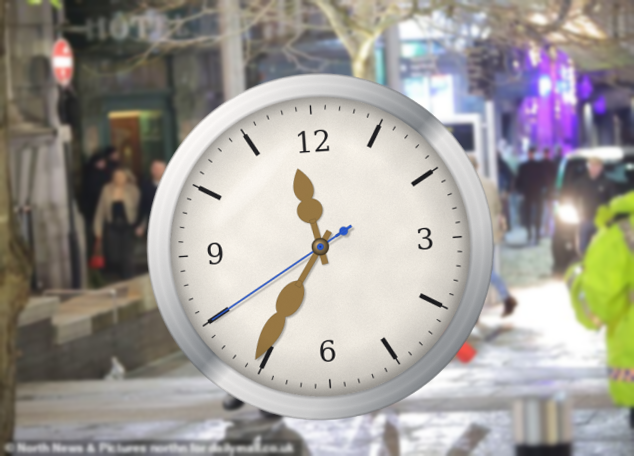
11:35:40
